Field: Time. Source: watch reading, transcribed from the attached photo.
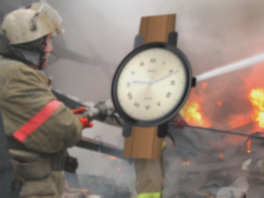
9:11
